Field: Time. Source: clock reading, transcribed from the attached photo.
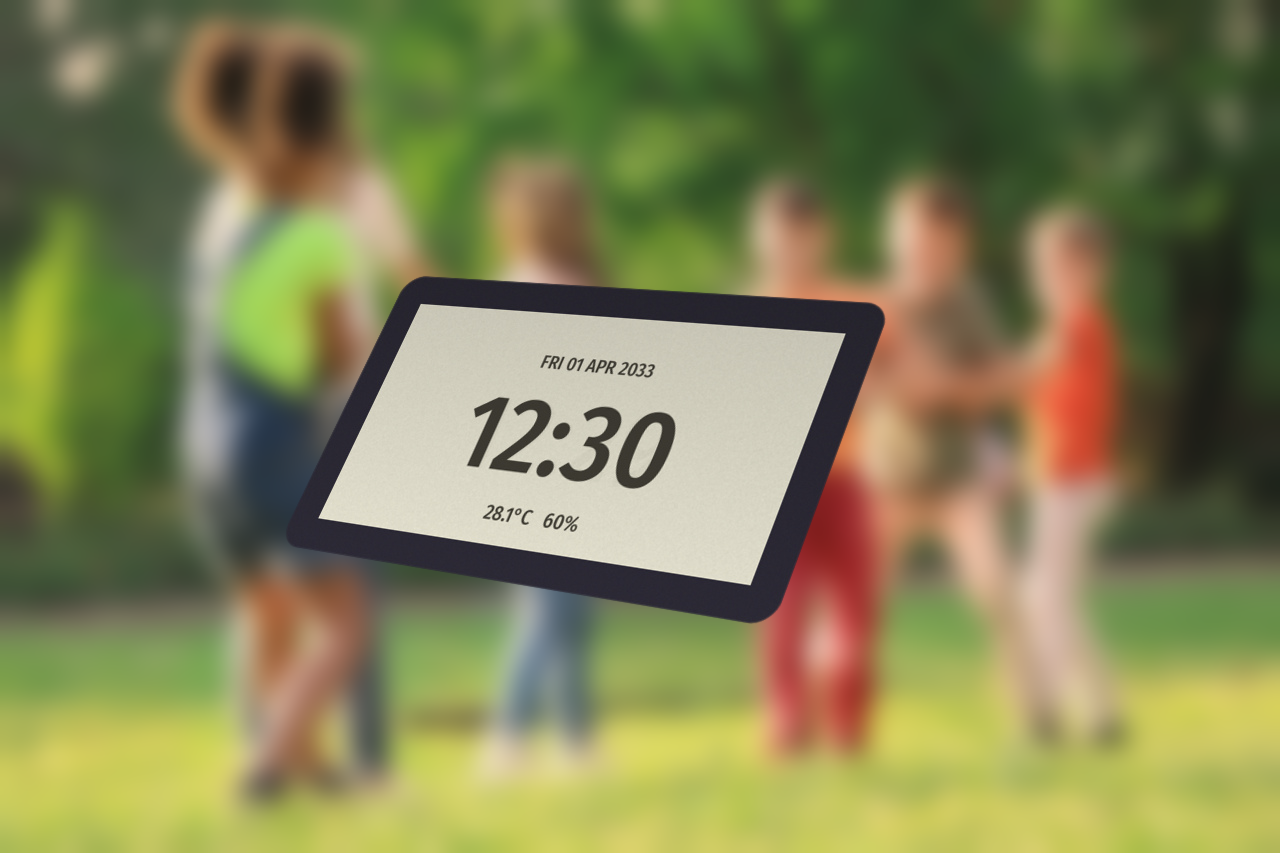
12:30
